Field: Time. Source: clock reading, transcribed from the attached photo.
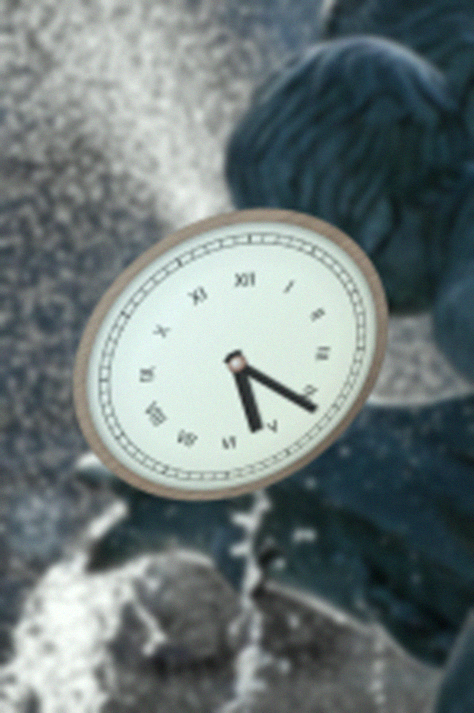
5:21
